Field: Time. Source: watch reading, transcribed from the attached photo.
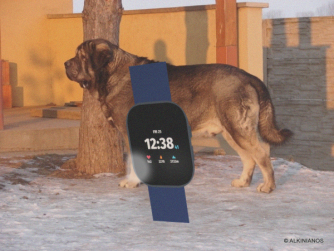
12:38
